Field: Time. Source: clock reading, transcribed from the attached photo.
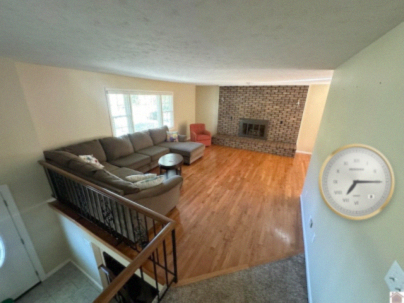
7:15
